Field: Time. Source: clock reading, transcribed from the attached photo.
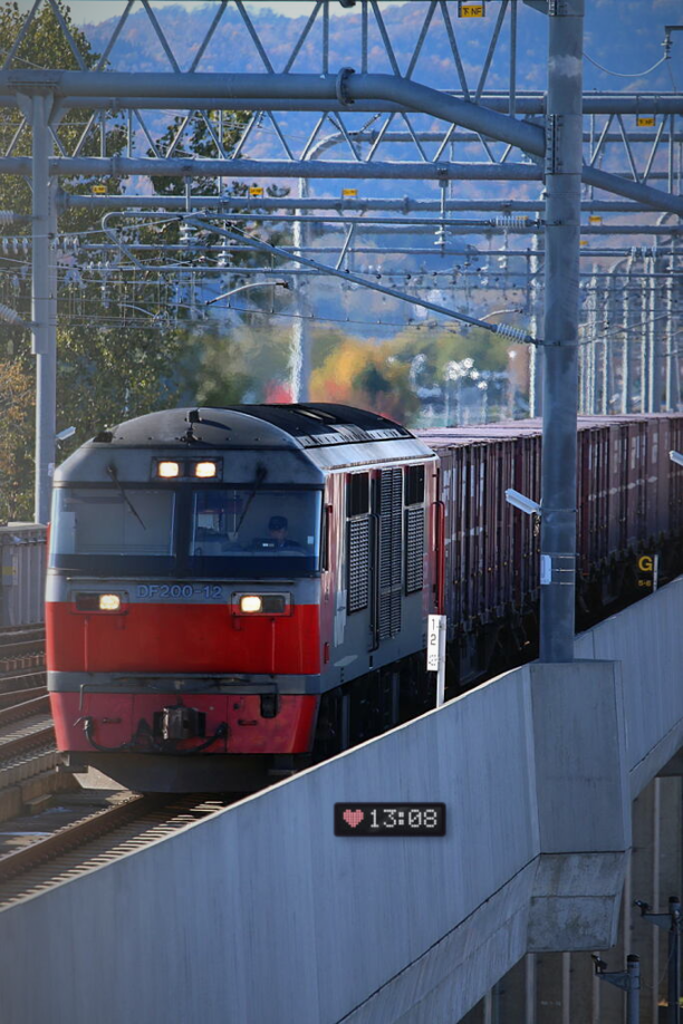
13:08
